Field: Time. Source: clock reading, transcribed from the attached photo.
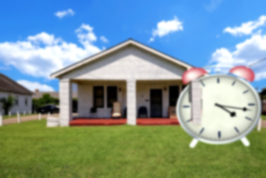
4:17
